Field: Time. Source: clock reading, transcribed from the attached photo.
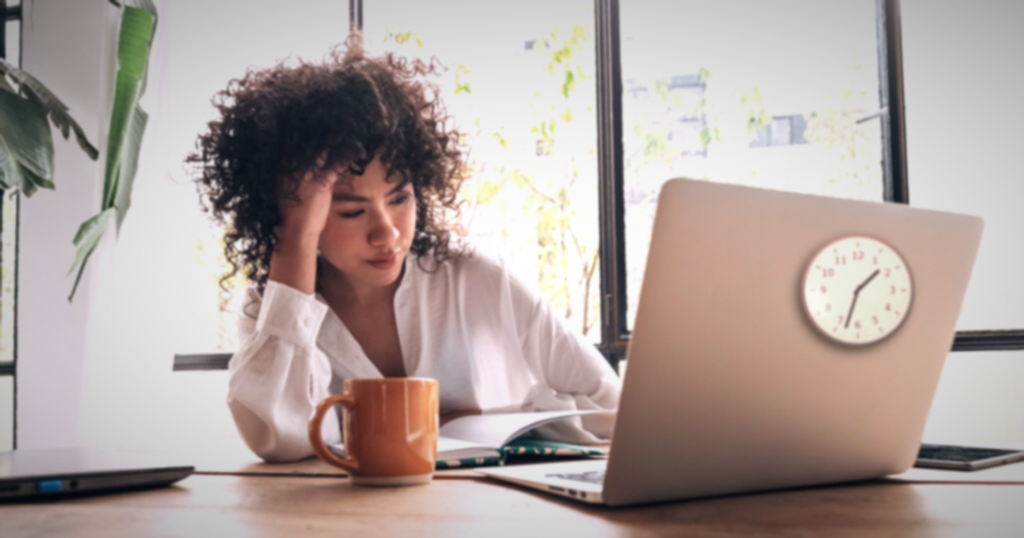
1:33
